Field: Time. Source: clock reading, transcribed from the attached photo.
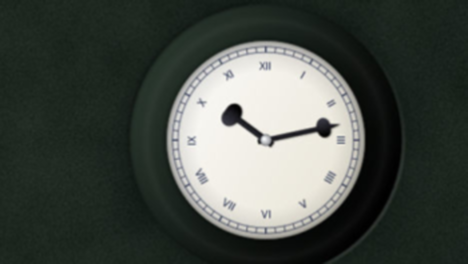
10:13
